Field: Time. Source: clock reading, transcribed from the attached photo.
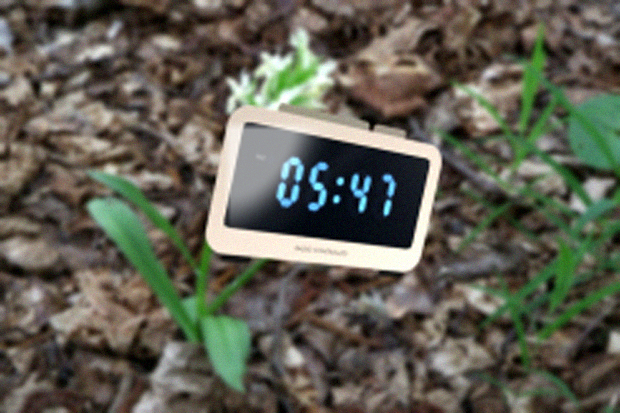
5:47
